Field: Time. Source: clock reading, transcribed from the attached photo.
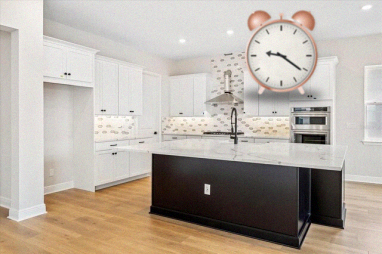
9:21
